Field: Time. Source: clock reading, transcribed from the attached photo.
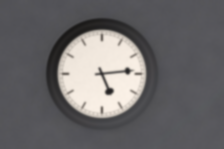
5:14
